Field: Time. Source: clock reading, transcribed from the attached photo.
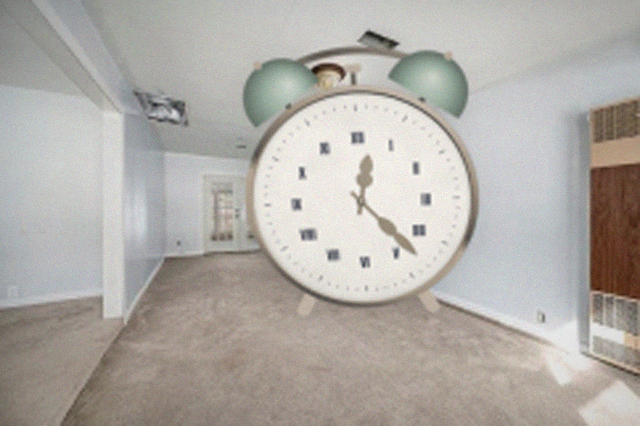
12:23
